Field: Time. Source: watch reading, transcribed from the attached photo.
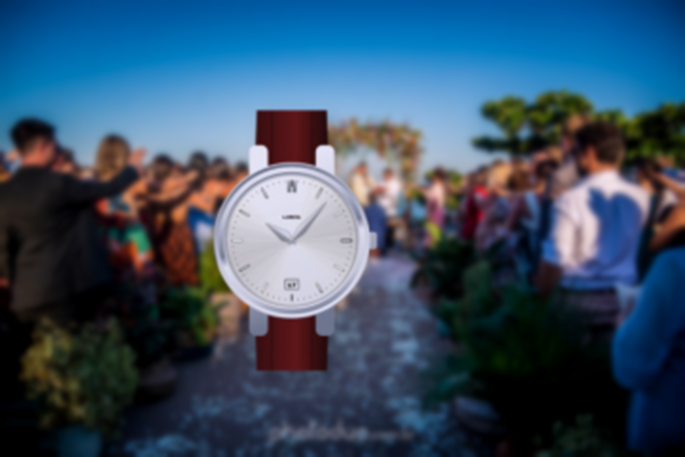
10:07
